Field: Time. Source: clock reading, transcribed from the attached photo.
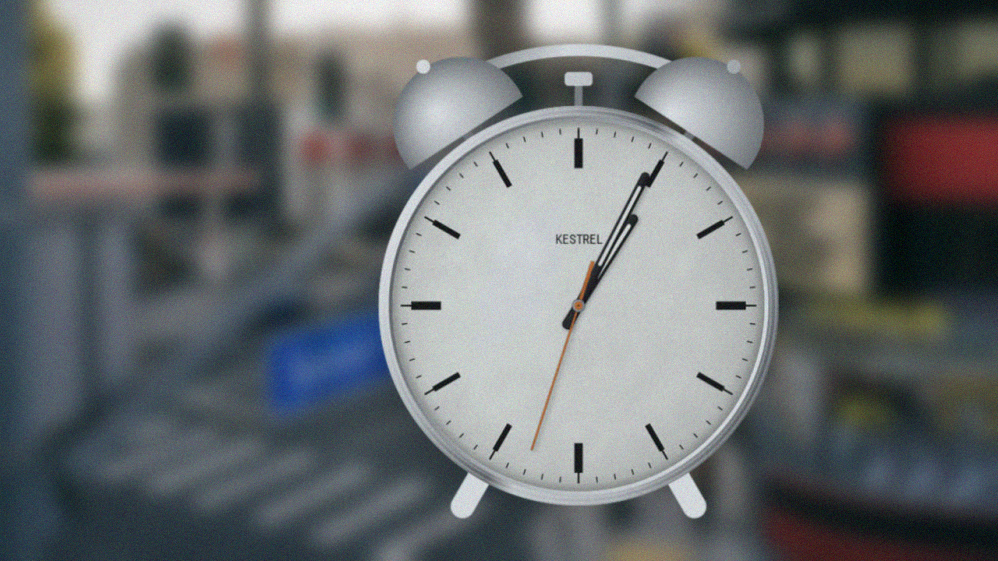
1:04:33
